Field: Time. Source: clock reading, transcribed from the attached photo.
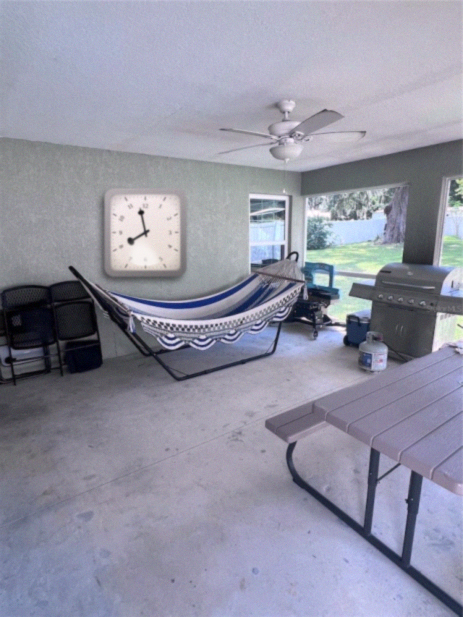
7:58
